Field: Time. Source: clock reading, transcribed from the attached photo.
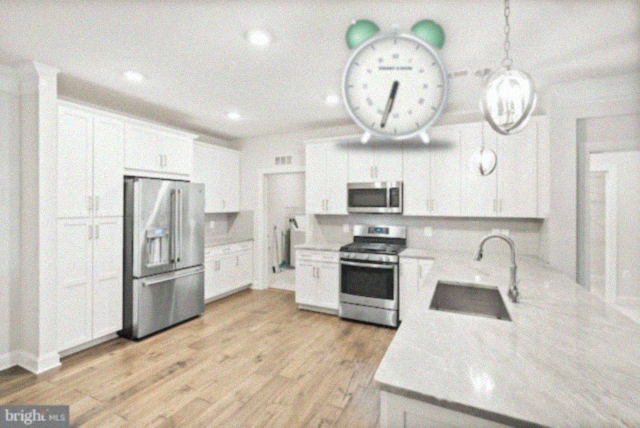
6:33
